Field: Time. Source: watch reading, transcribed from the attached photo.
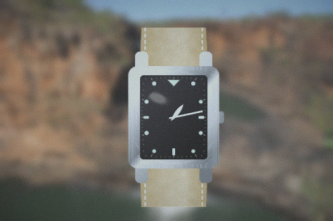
1:13
